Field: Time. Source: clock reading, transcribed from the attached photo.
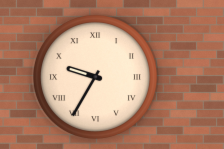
9:35
